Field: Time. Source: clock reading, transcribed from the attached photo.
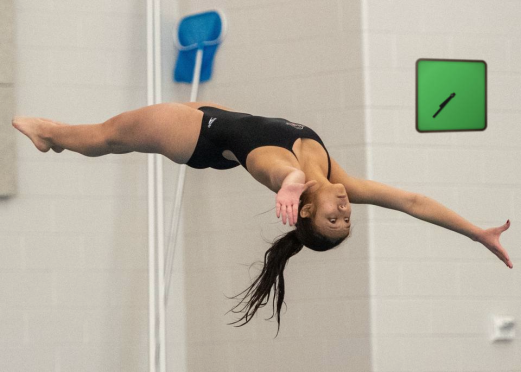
7:37
